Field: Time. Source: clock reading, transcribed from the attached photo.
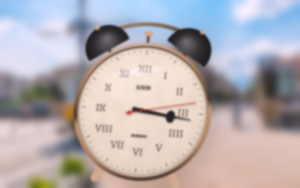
3:16:13
